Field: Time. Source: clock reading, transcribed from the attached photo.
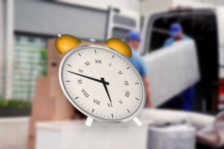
5:48
